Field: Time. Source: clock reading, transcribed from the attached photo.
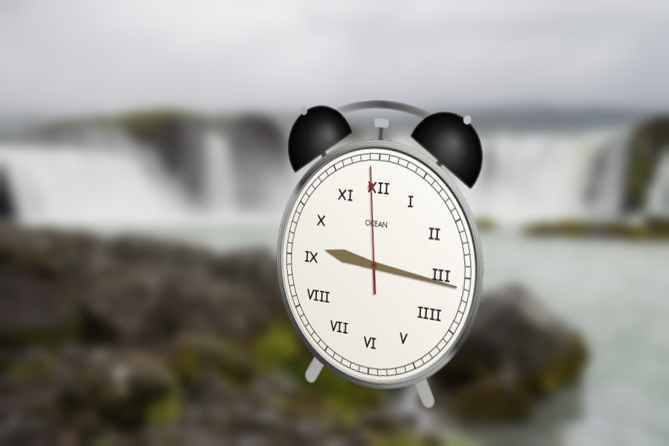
9:15:59
